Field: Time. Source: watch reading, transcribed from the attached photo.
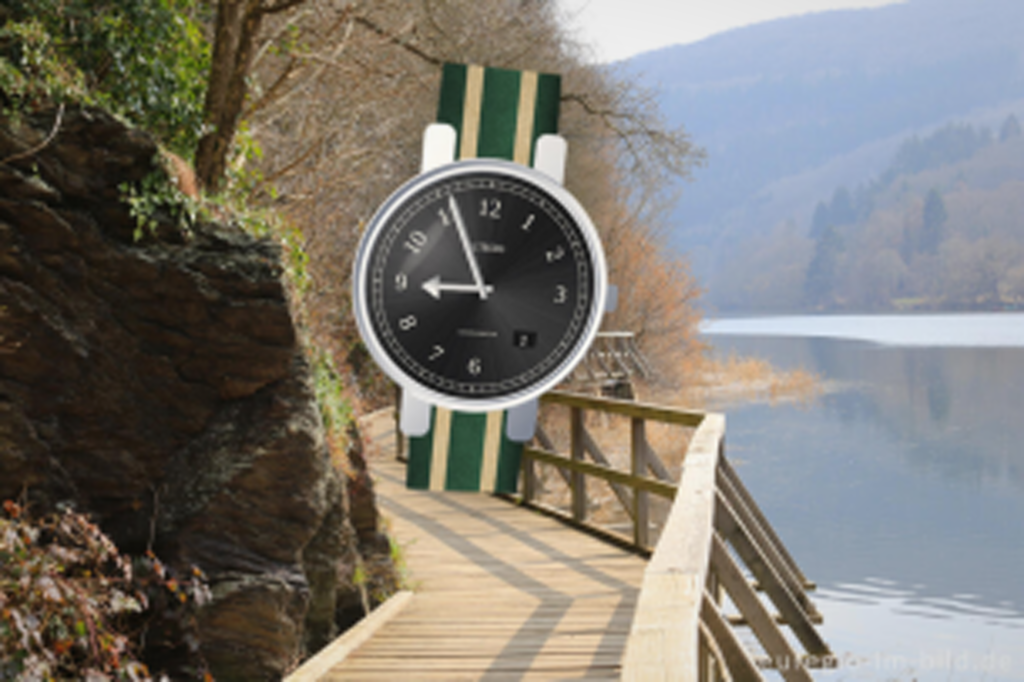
8:56
